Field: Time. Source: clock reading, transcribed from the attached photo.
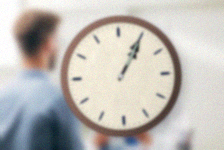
1:05
